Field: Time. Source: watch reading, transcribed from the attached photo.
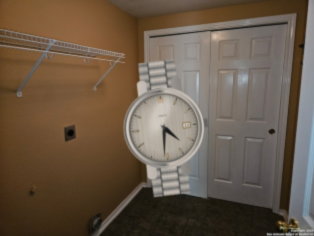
4:31
